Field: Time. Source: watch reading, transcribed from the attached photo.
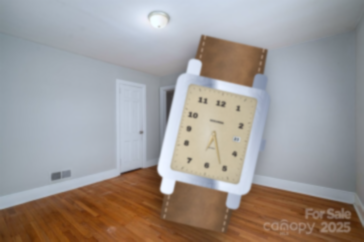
6:26
